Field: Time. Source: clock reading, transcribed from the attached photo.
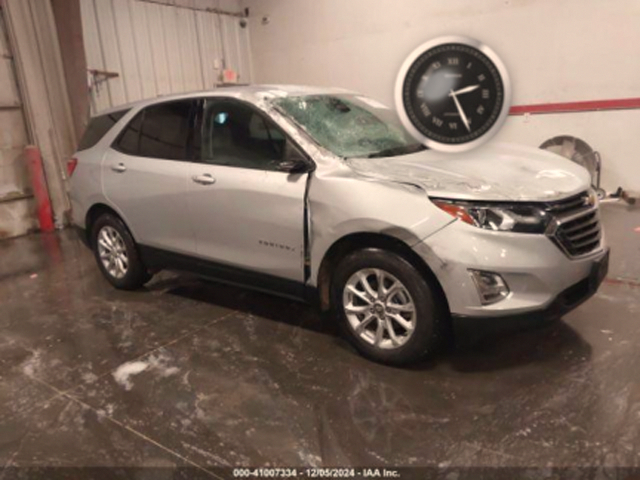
2:26
